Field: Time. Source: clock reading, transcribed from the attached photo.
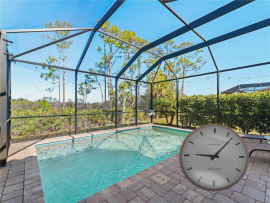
9:07
